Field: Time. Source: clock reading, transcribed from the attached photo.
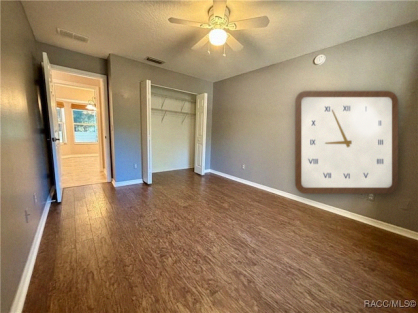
8:56
